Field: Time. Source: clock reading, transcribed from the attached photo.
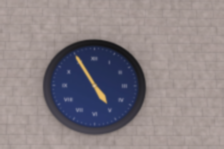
4:55
